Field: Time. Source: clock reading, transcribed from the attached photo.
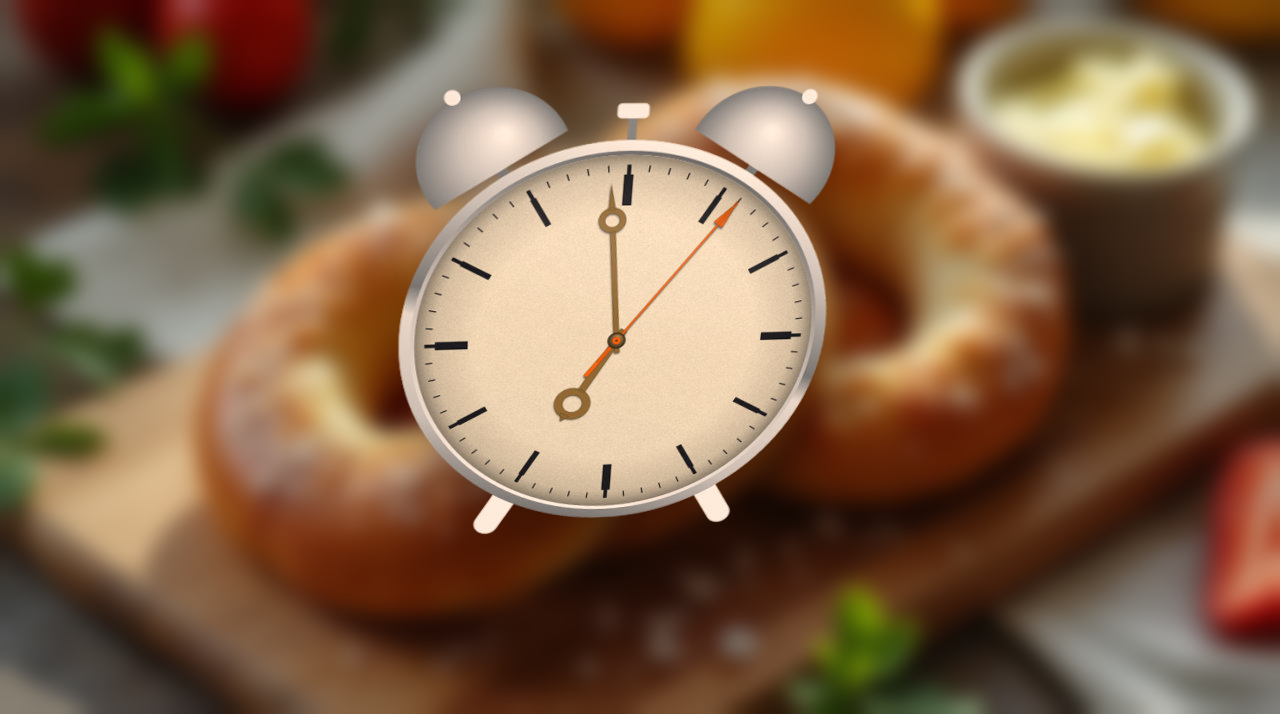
6:59:06
